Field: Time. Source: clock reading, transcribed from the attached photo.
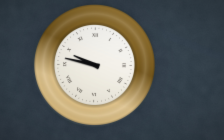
9:47
